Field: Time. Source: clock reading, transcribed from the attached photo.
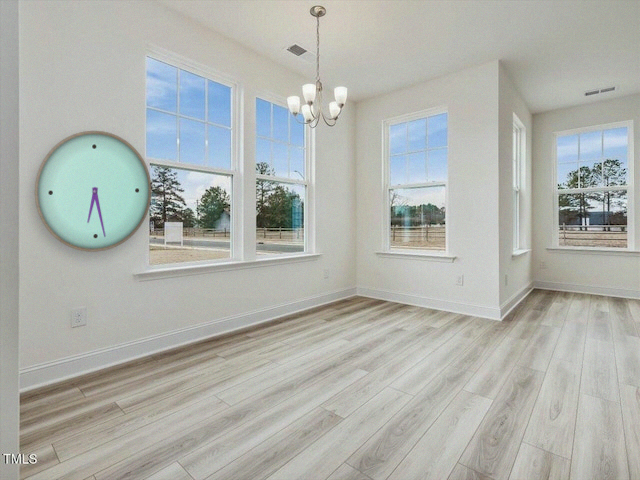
6:28
